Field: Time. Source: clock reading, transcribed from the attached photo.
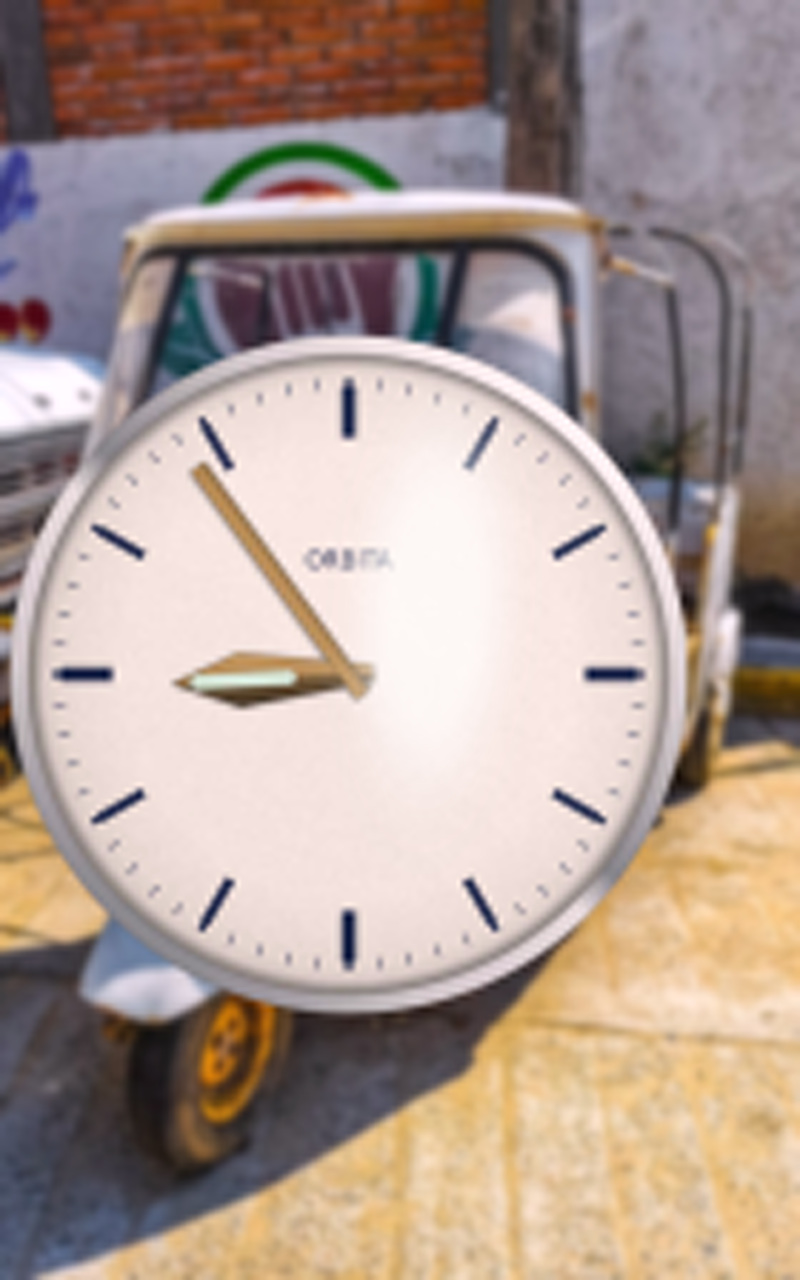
8:54
